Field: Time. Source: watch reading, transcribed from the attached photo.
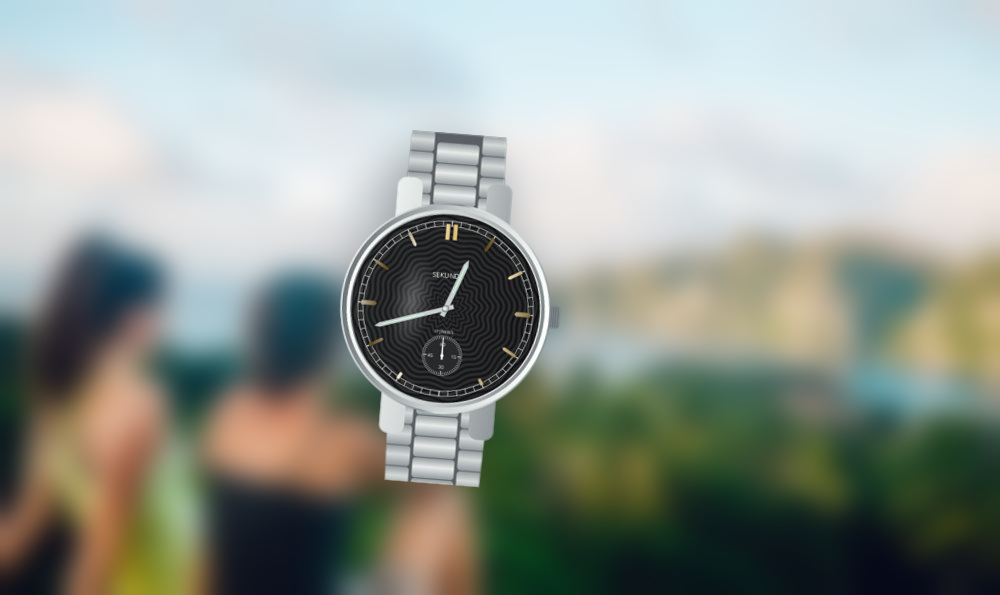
12:42
